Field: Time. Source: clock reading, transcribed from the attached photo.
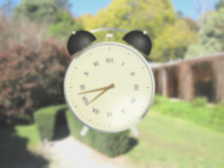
7:43
